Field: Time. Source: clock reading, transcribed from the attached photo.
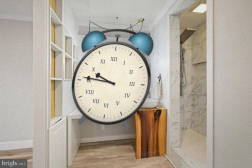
9:46
